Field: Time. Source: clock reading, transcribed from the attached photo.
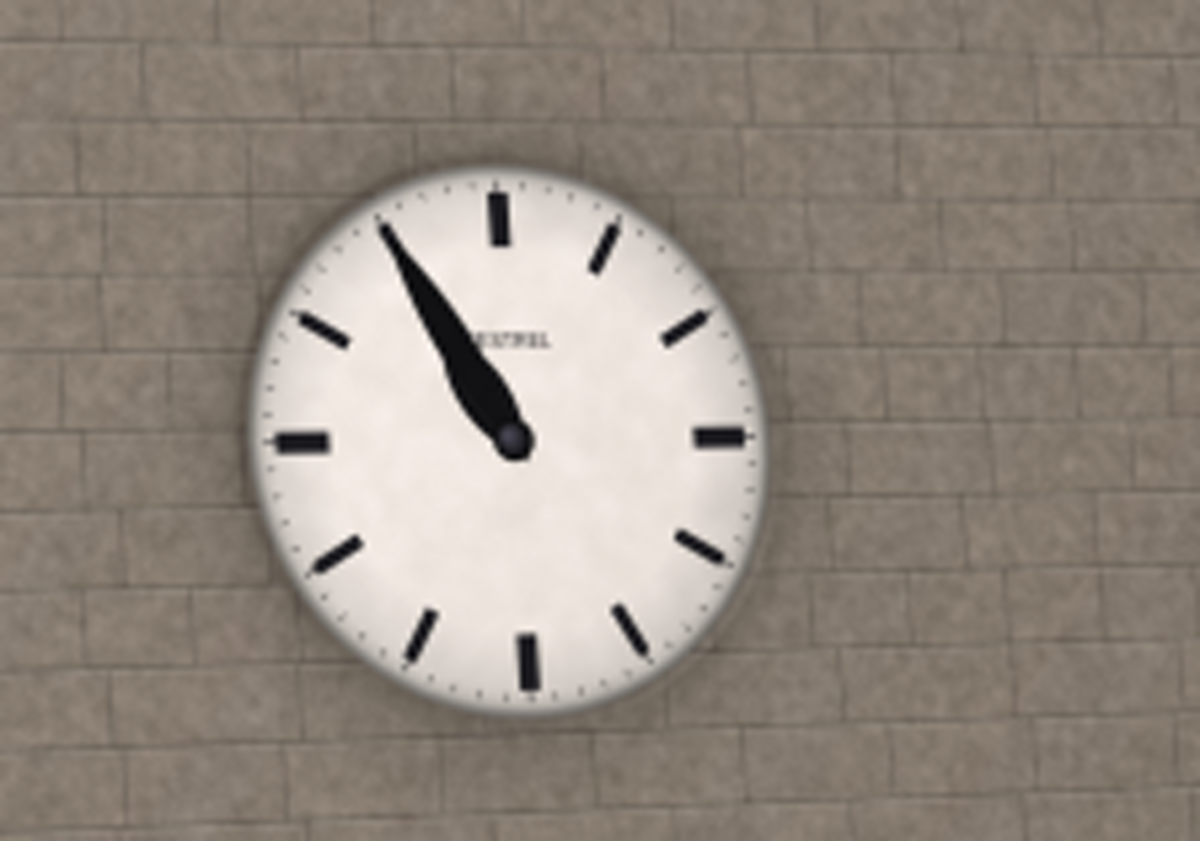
10:55
